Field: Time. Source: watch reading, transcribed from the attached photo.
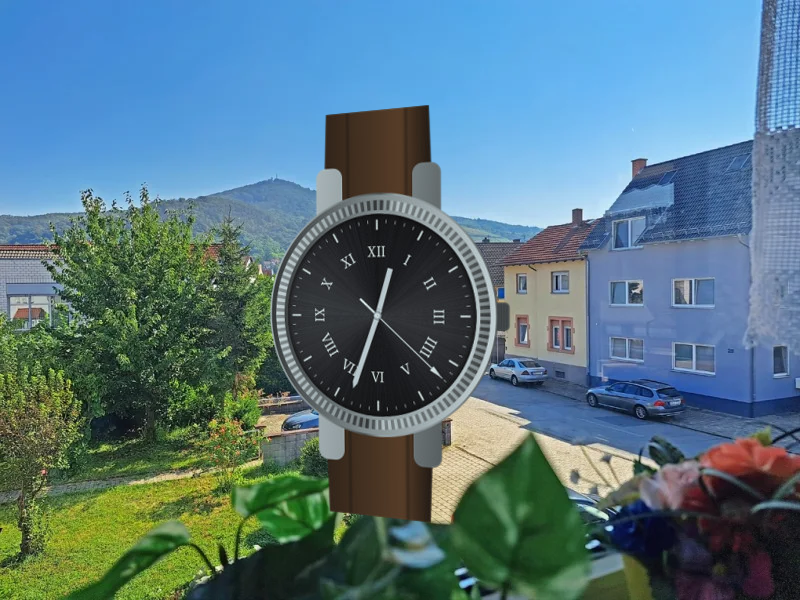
12:33:22
